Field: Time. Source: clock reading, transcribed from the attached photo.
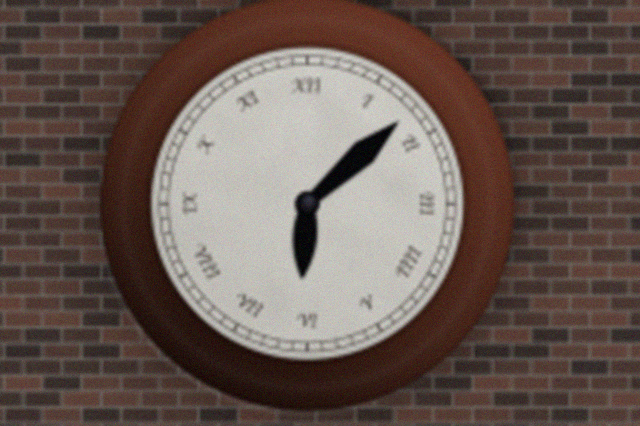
6:08
